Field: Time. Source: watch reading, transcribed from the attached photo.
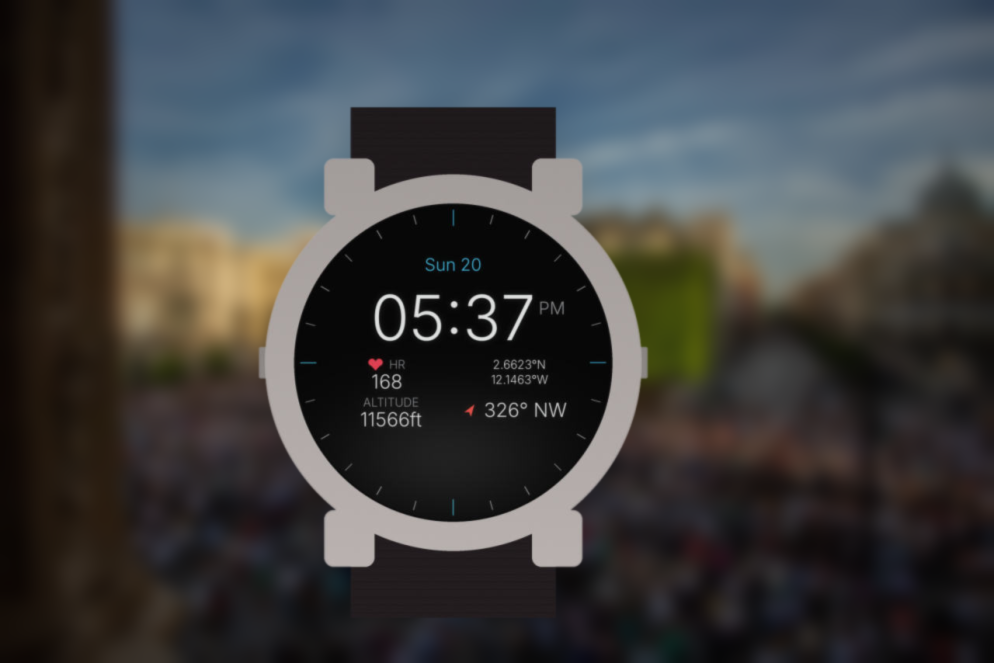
5:37
